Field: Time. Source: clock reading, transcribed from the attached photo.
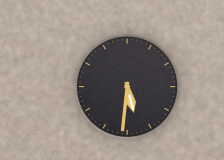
5:31
